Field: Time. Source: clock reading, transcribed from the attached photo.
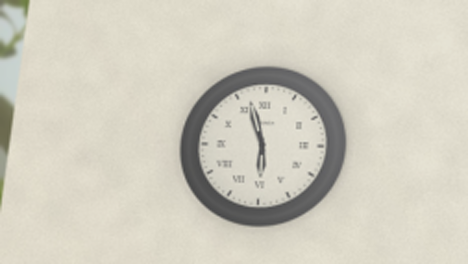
5:57
